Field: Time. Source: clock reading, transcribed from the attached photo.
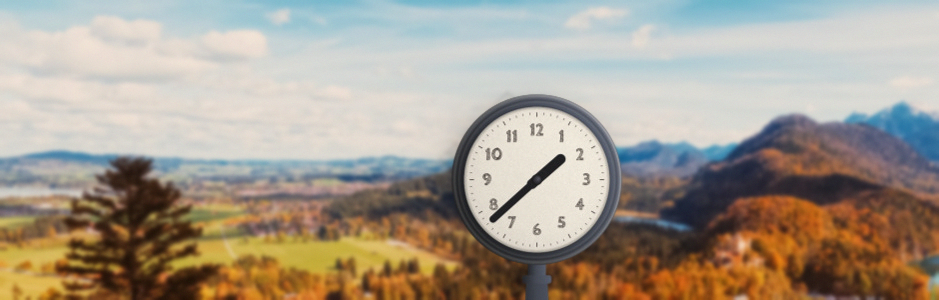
1:38
